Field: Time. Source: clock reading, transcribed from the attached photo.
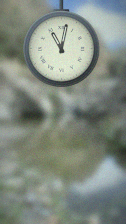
11:02
